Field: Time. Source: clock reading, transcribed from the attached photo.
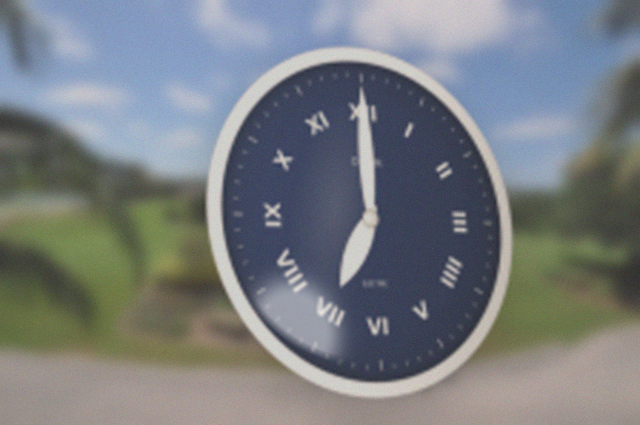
7:00
